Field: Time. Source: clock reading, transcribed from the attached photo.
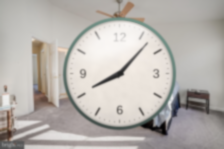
8:07
